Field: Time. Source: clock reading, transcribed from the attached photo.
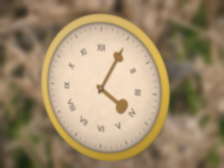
4:05
